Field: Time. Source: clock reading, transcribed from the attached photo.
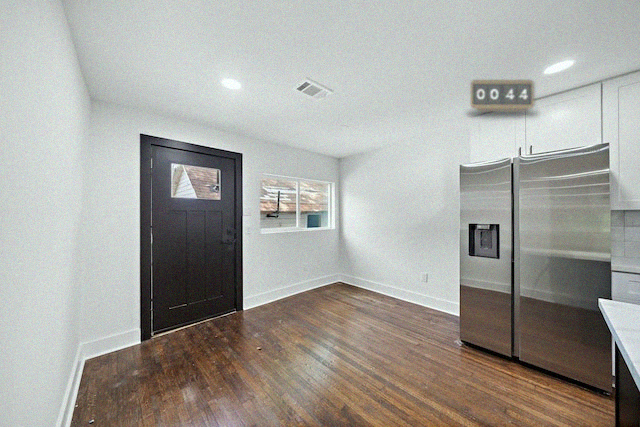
0:44
